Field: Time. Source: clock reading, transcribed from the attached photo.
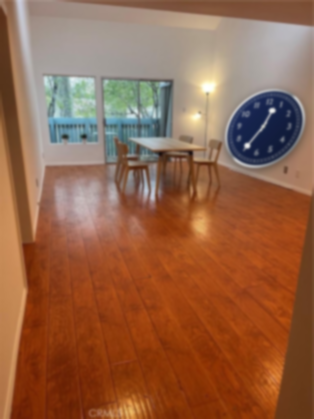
12:35
